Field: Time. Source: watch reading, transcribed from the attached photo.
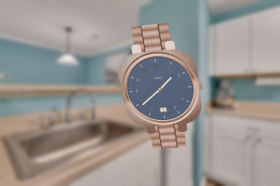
1:39
